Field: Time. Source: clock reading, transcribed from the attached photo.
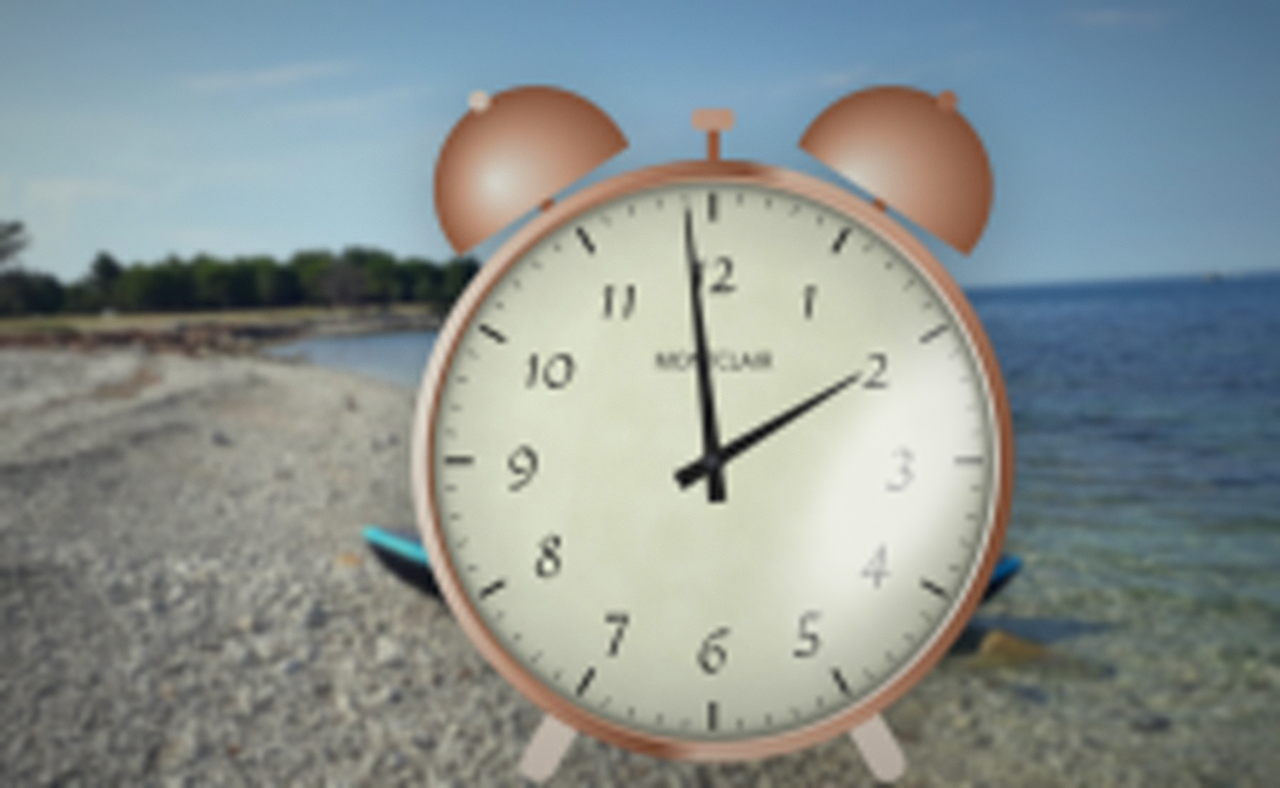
1:59
